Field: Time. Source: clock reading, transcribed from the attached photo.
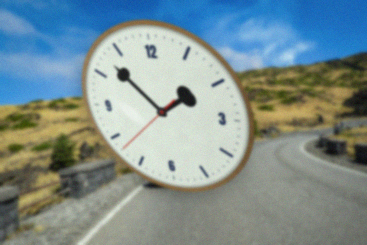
1:52:38
